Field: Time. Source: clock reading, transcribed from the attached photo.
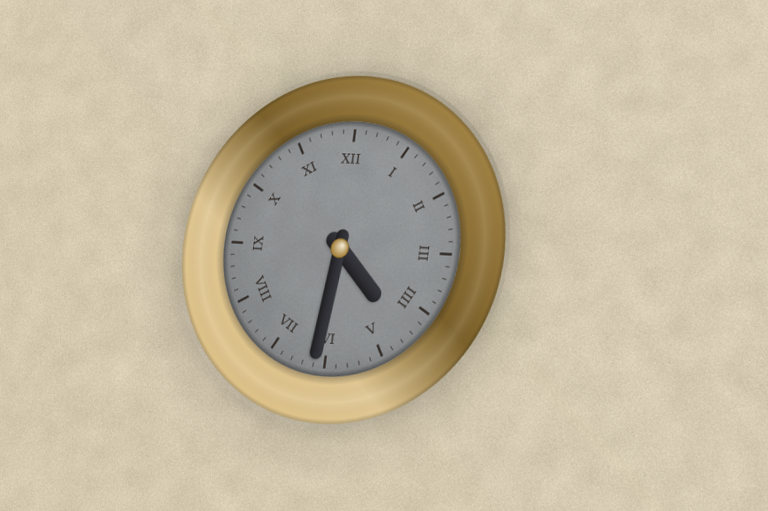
4:31
